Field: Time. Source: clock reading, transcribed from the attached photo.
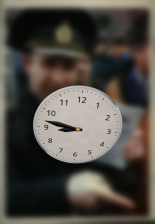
8:47
